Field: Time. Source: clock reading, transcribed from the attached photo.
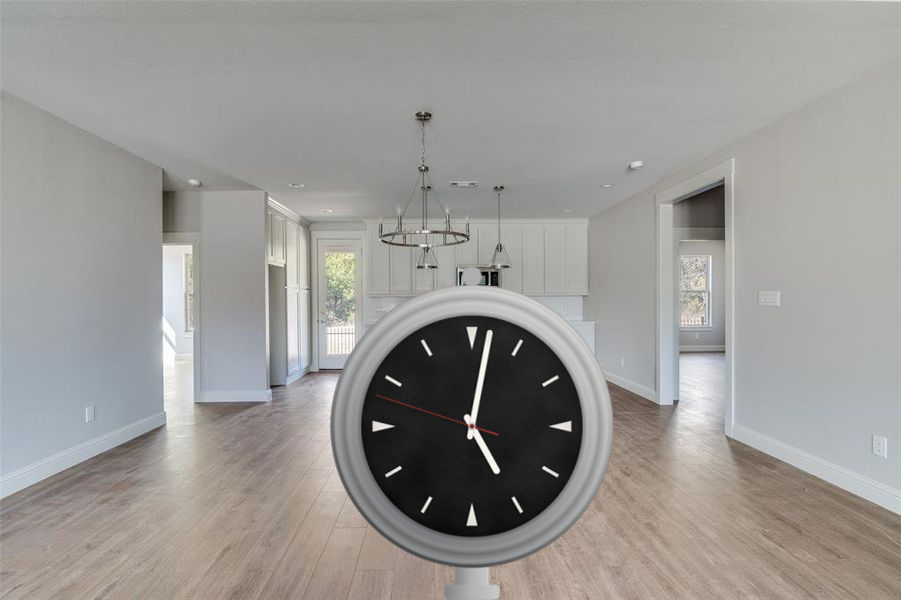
5:01:48
